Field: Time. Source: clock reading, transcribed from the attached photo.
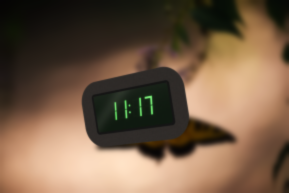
11:17
